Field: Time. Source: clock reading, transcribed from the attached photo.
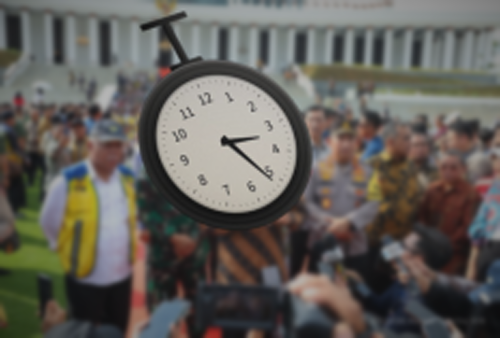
3:26
